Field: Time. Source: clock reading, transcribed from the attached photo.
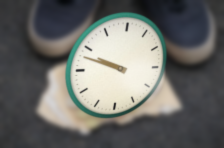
9:48
